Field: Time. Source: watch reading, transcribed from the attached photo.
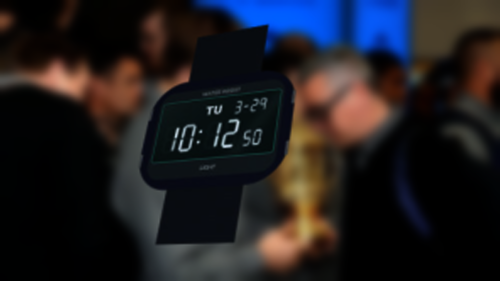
10:12:50
